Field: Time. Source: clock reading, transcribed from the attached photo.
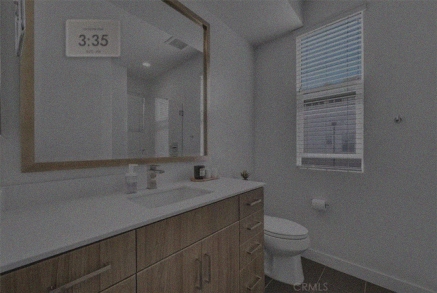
3:35
